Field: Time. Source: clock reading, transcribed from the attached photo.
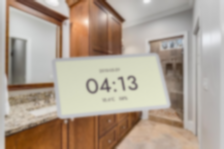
4:13
